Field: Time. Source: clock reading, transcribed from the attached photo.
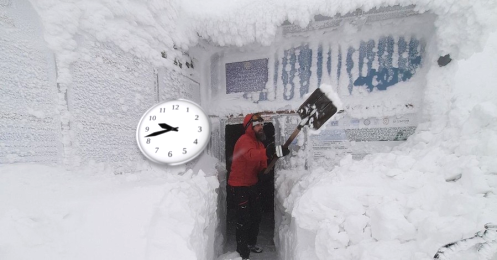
9:42
